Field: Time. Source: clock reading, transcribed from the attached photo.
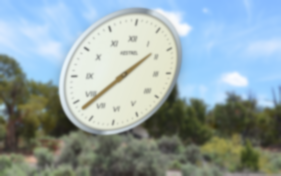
1:38
